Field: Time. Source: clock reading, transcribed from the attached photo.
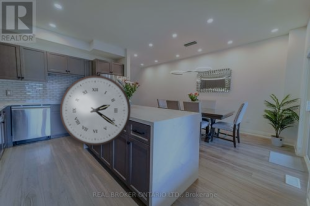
2:21
